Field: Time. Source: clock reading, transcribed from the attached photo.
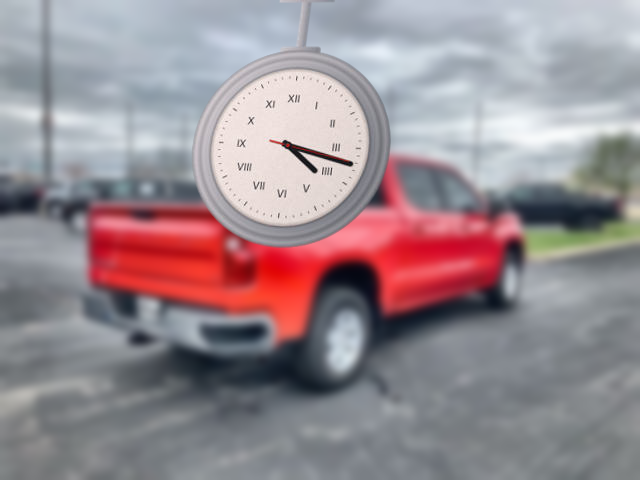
4:17:17
